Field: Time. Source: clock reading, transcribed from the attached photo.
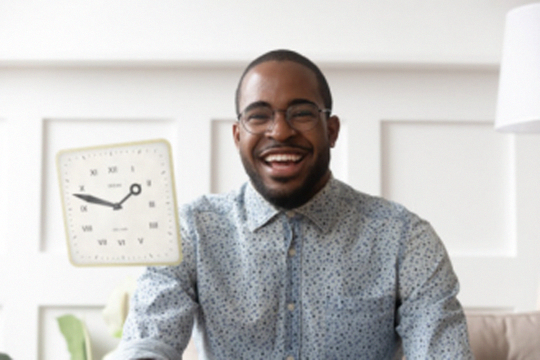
1:48
